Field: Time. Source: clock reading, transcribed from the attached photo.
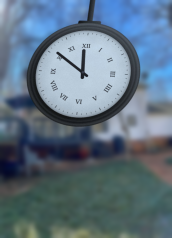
11:51
